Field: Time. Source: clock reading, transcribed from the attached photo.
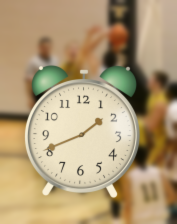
1:41
